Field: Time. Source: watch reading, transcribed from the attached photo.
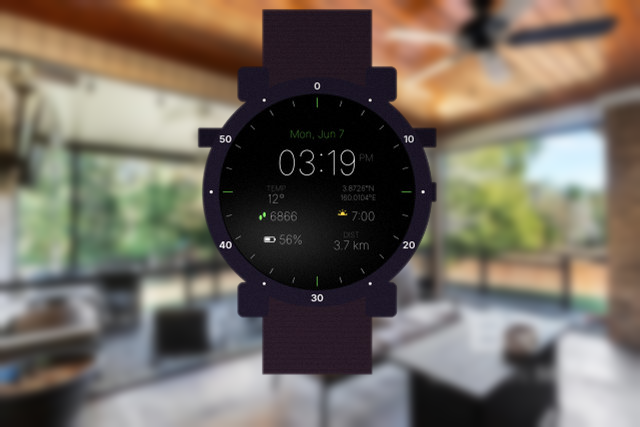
3:19
